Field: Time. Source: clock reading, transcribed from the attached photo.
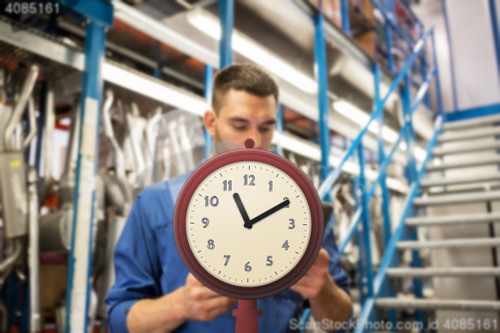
11:10
